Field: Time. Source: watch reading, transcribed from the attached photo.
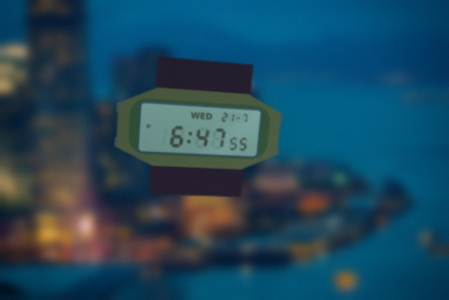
6:47:55
